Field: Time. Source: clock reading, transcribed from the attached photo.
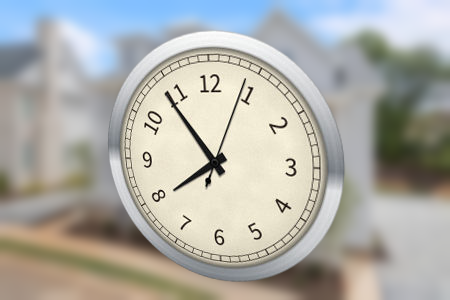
7:54:04
